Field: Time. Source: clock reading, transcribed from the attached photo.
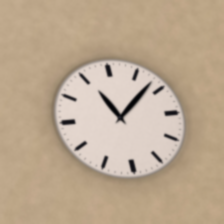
11:08
